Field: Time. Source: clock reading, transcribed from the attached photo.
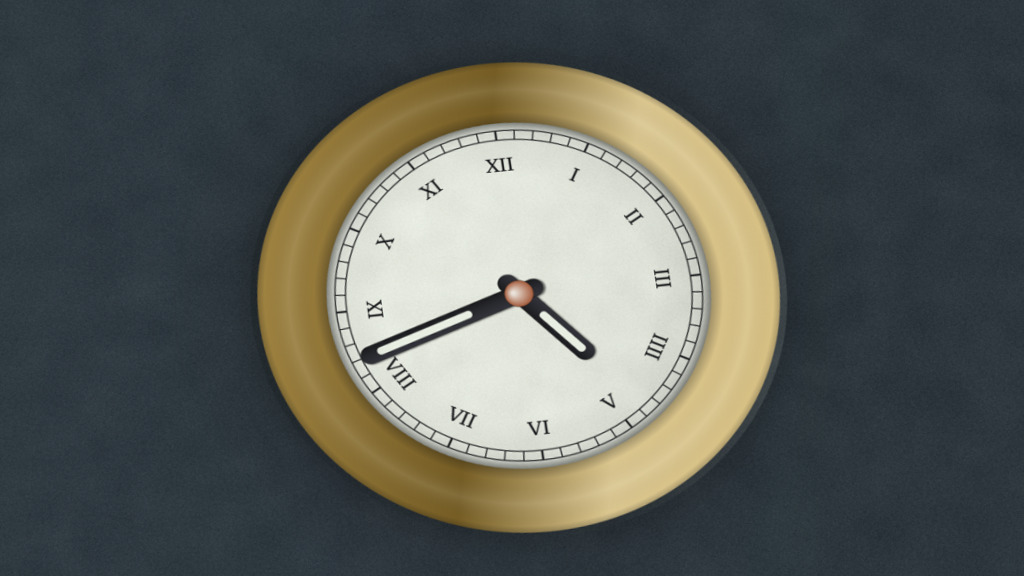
4:42
